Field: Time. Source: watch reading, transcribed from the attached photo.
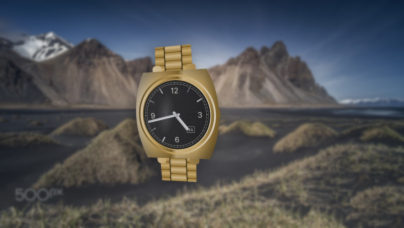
4:43
